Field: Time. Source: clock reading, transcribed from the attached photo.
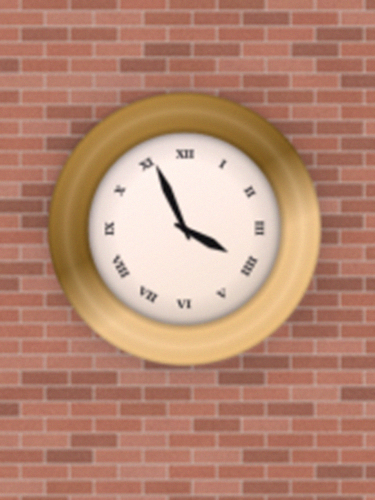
3:56
